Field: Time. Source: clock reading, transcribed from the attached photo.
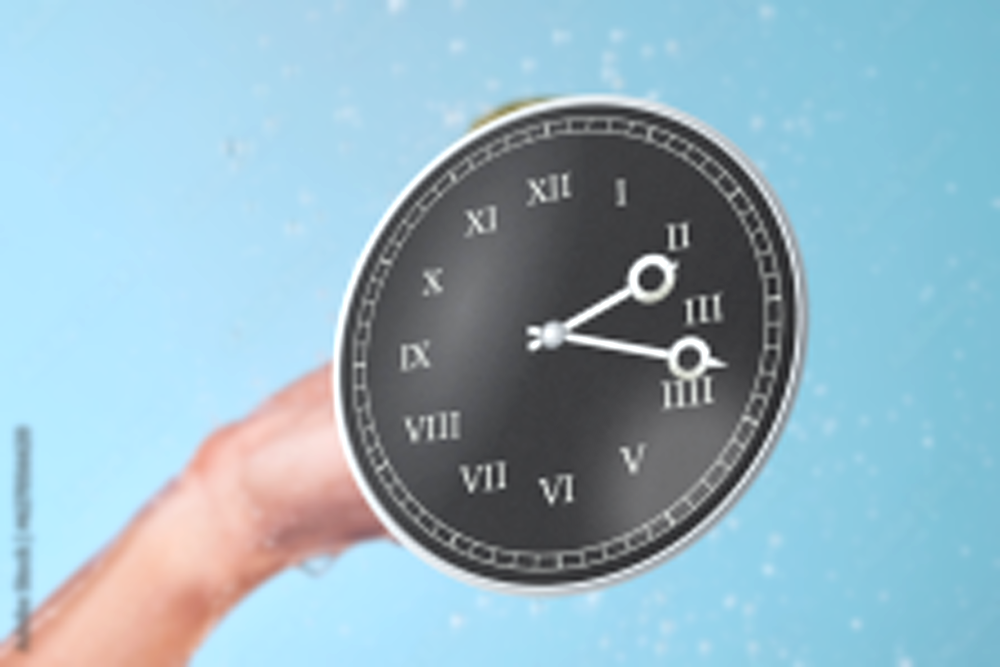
2:18
